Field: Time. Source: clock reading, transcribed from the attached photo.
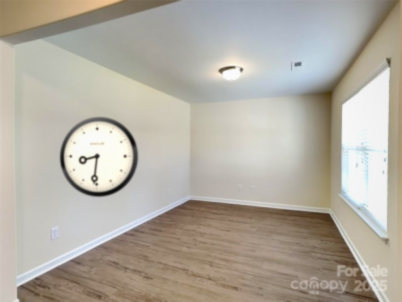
8:31
